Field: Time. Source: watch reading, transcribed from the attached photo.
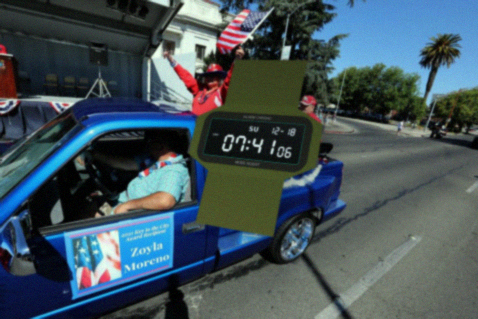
7:41:06
